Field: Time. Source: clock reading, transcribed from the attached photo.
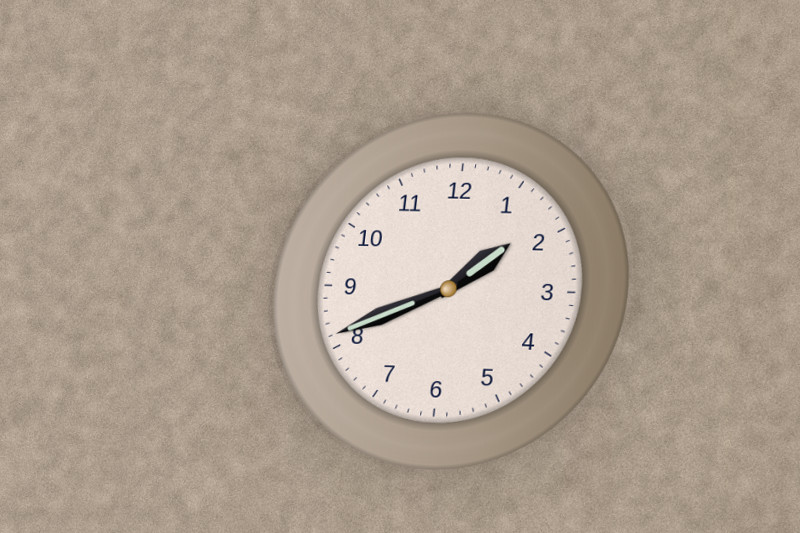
1:41
